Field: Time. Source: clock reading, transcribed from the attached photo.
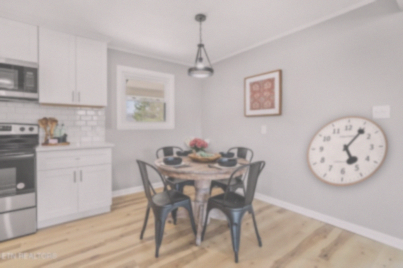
5:06
